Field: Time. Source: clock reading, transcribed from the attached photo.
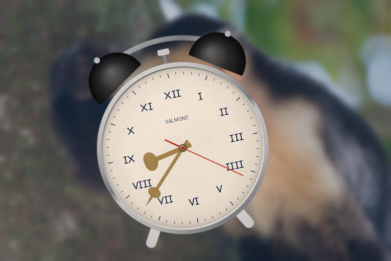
8:37:21
